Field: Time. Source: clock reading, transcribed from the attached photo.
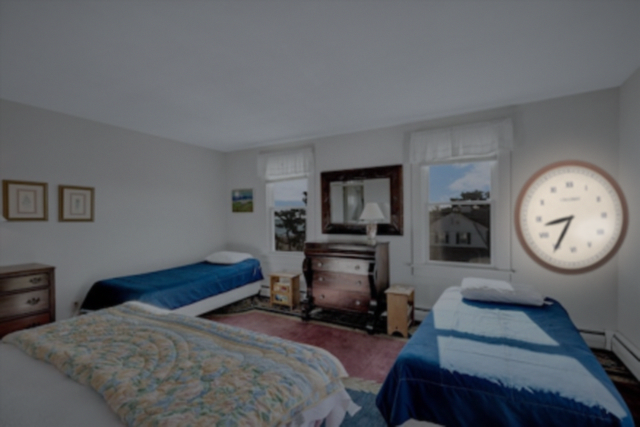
8:35
